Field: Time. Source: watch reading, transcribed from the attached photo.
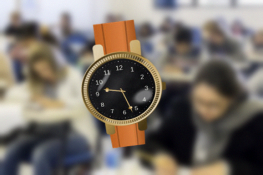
9:27
